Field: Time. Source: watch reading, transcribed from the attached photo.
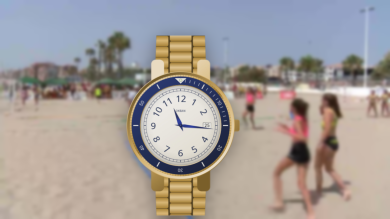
11:16
